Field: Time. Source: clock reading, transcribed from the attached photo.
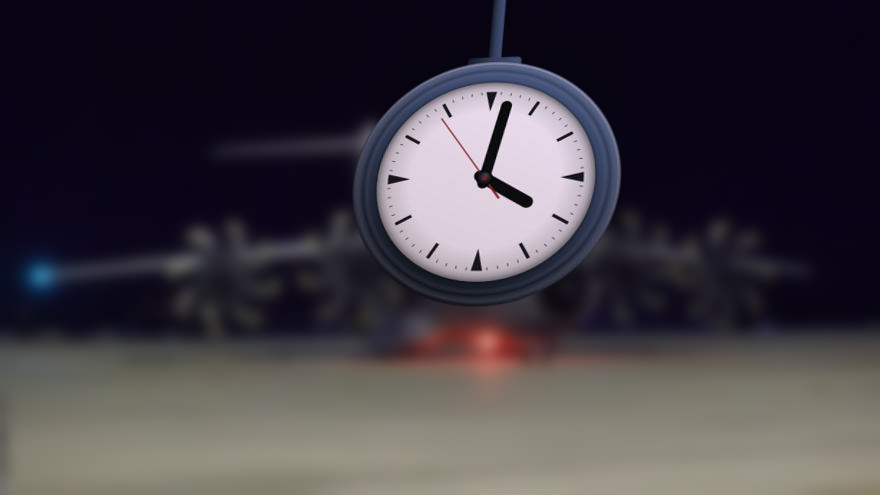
4:01:54
